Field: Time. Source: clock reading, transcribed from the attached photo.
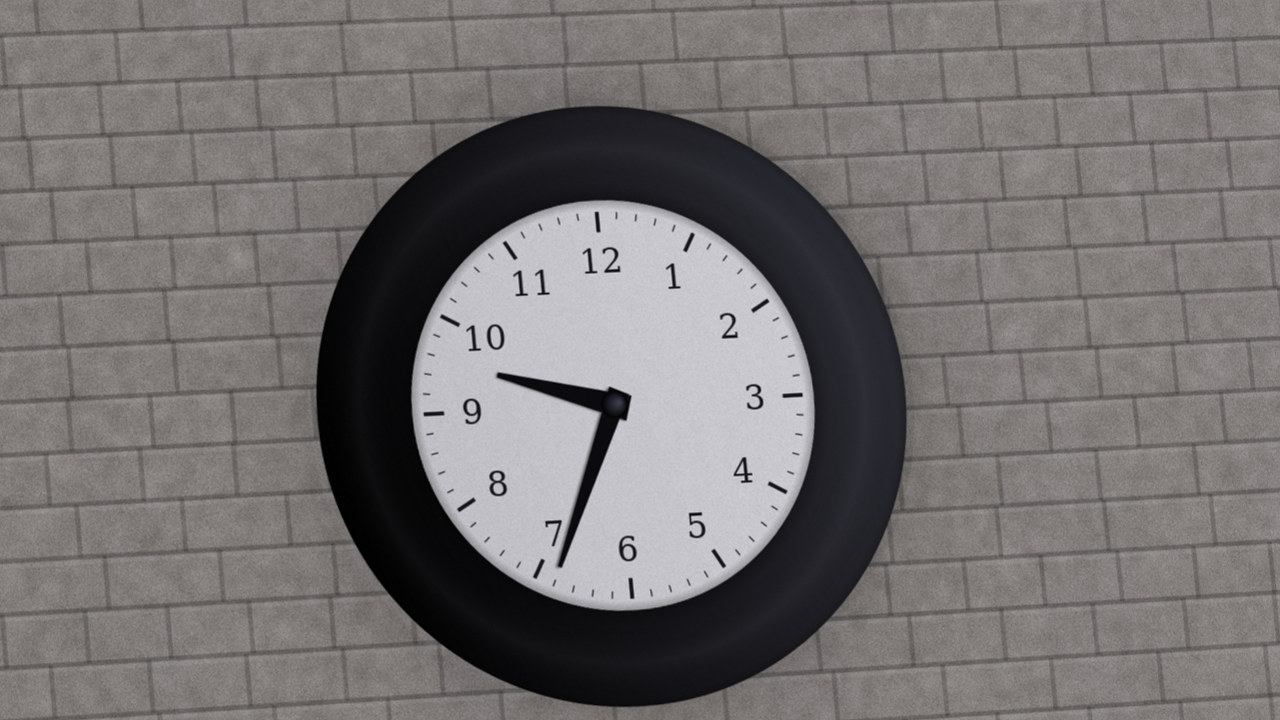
9:34
